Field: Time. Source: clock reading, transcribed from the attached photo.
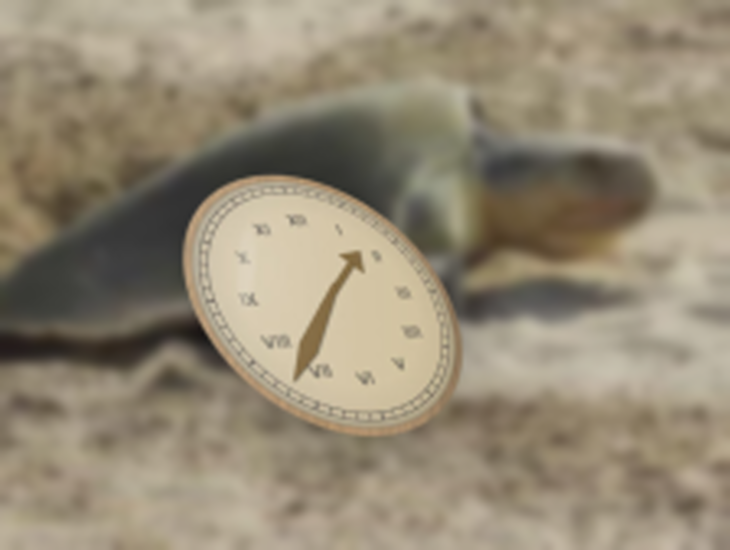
1:37
